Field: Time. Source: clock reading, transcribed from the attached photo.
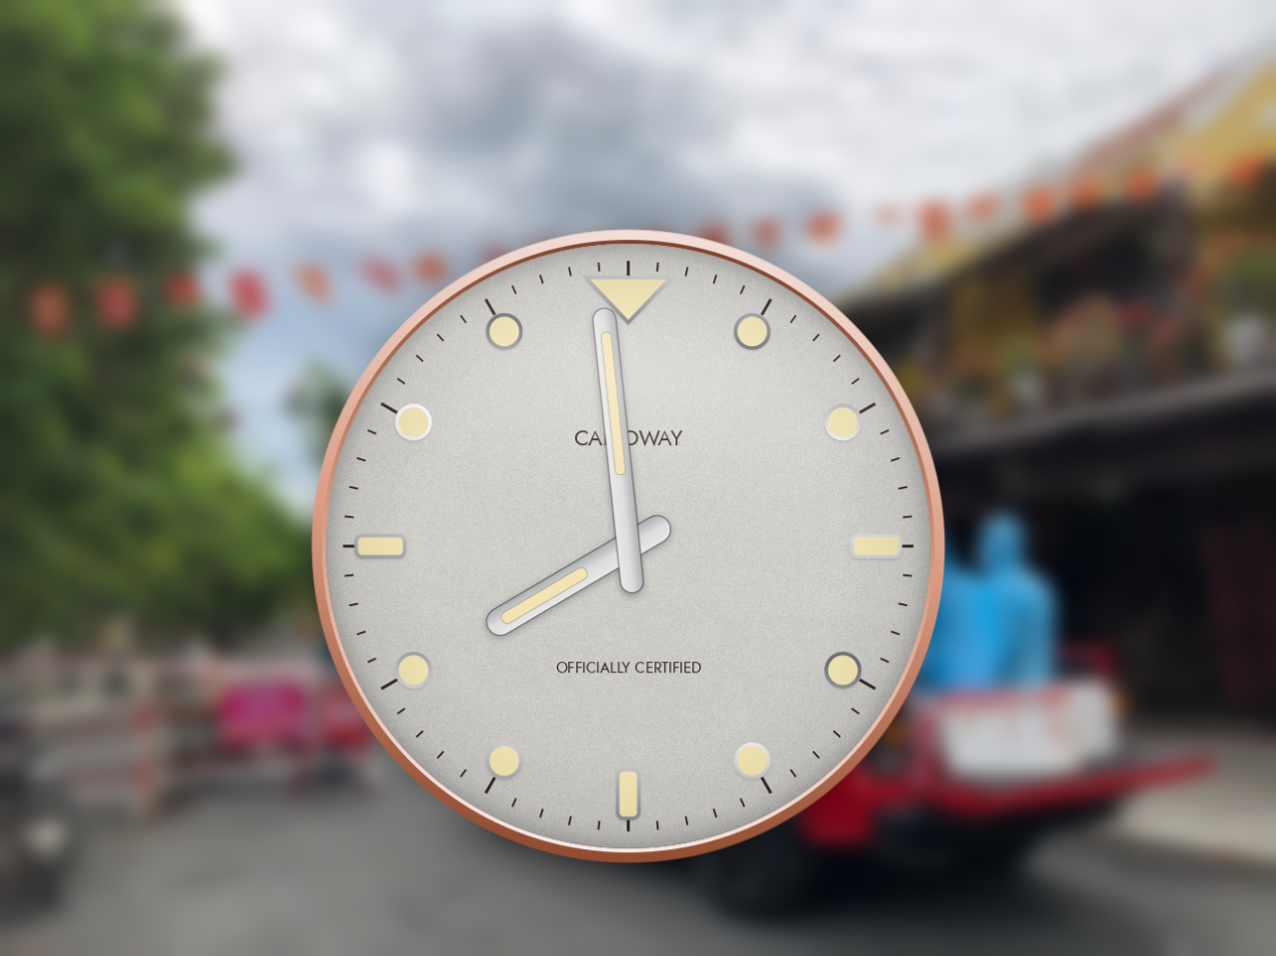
7:59
